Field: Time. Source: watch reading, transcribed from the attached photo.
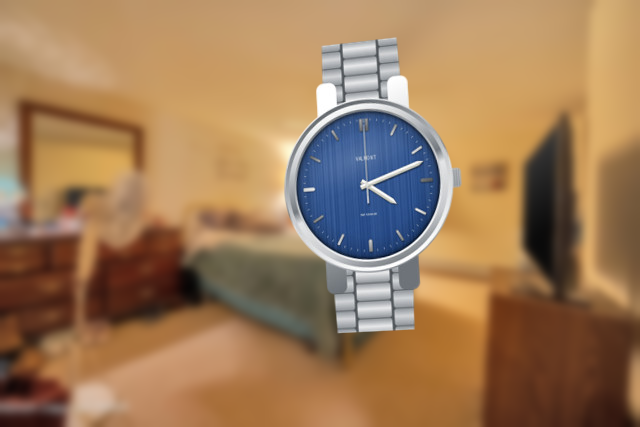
4:12:00
